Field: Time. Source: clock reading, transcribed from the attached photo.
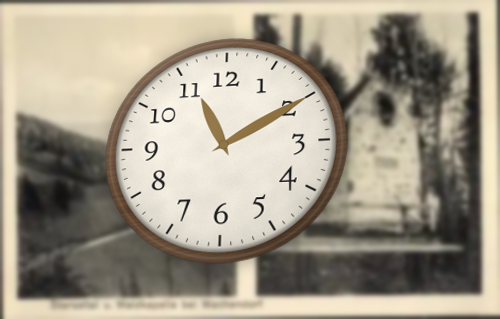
11:10
